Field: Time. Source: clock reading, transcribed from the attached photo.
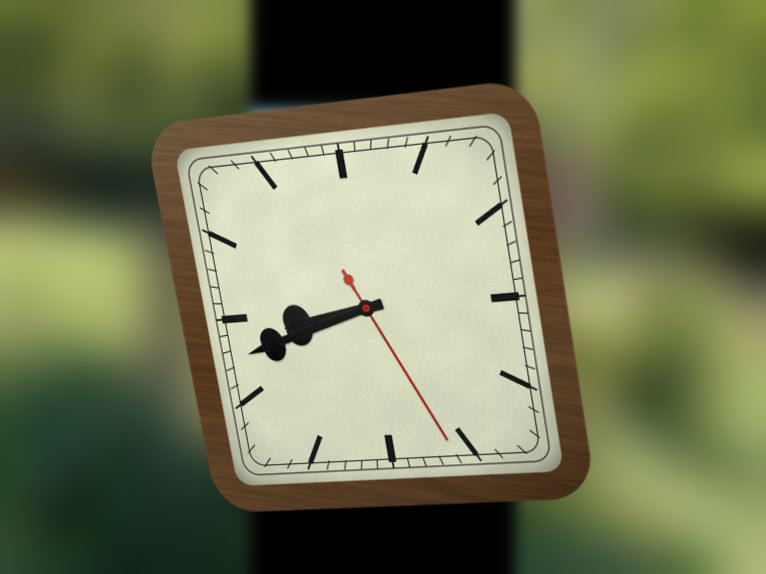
8:42:26
